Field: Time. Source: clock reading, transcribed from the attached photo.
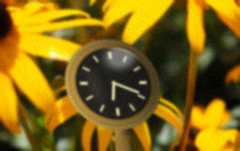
6:19
